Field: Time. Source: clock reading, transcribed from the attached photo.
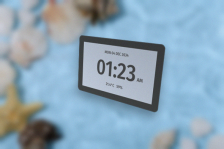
1:23
